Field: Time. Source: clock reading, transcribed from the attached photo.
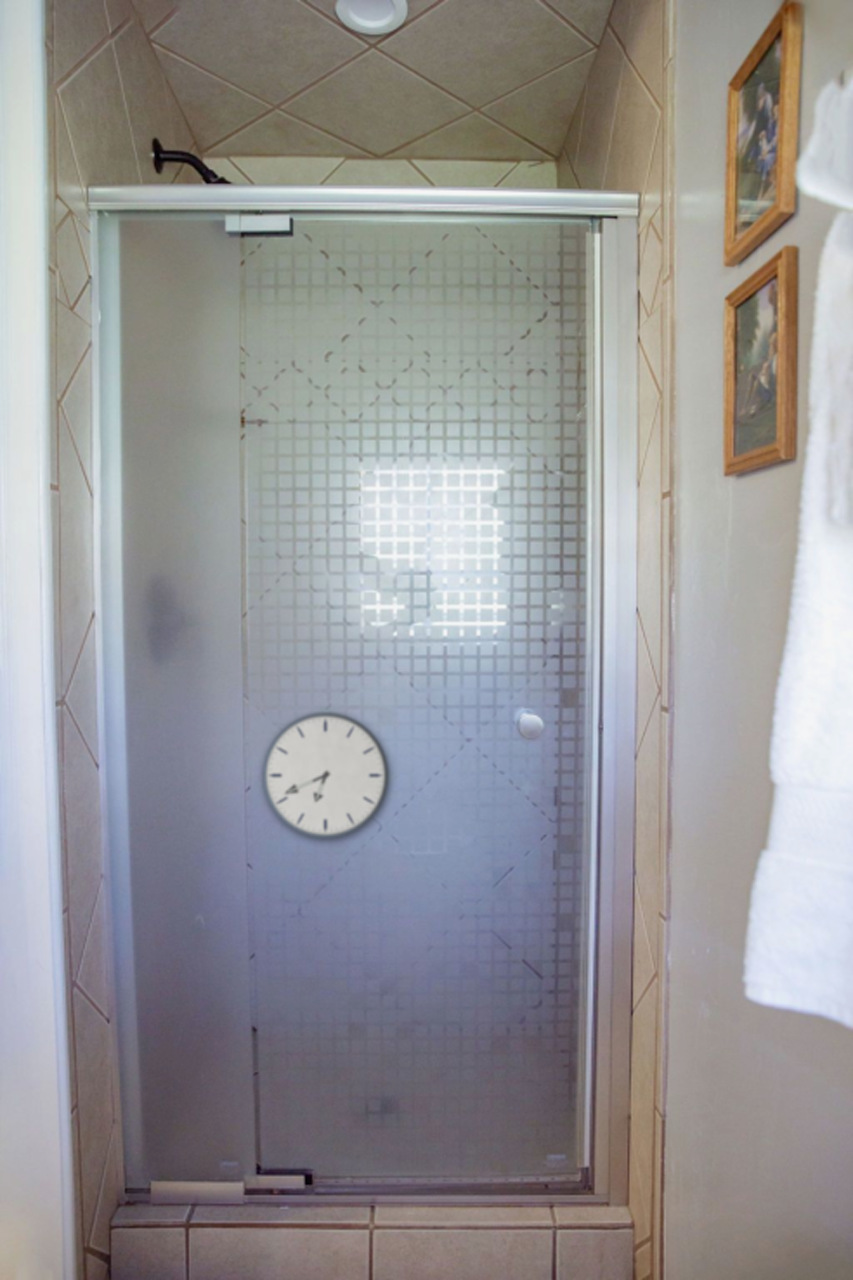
6:41
